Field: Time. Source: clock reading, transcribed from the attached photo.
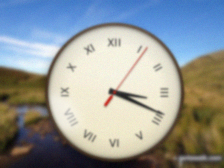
3:19:06
